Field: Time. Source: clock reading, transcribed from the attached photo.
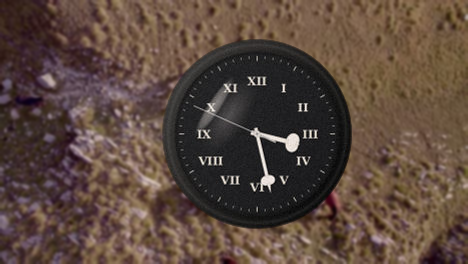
3:27:49
